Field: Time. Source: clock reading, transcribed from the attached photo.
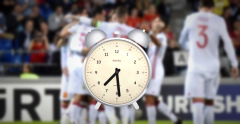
7:29
